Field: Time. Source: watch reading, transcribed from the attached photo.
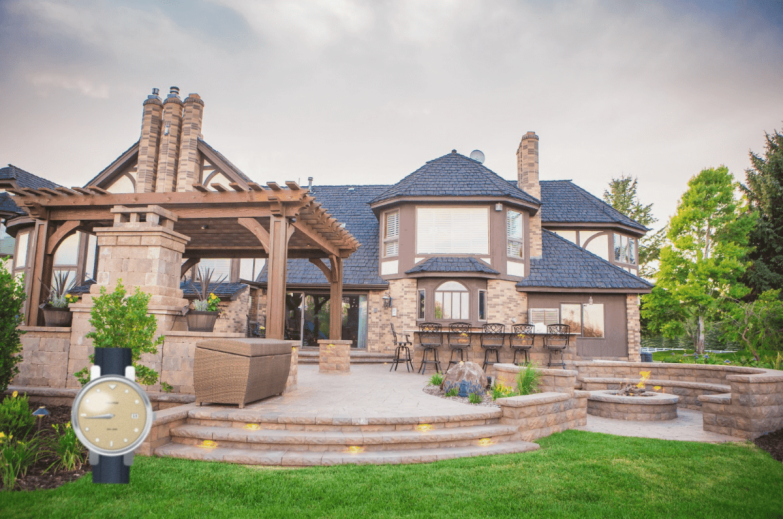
8:44
